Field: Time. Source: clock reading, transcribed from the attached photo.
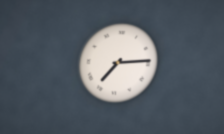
7:14
